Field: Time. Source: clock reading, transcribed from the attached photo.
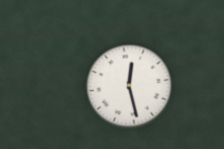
12:29
